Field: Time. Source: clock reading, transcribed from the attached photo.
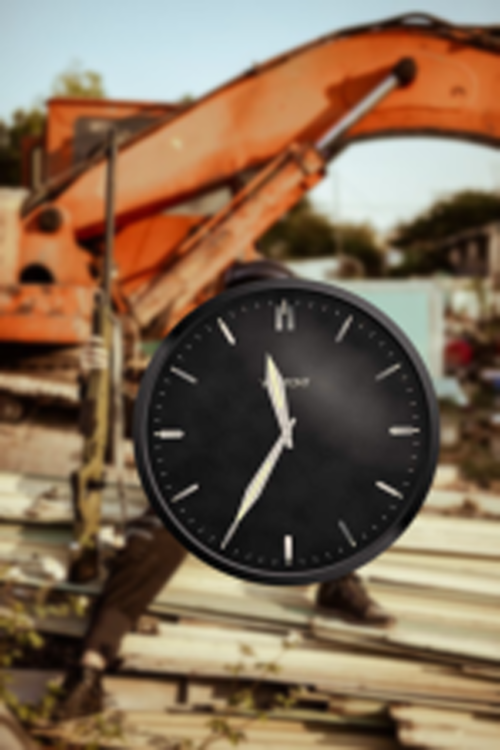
11:35
